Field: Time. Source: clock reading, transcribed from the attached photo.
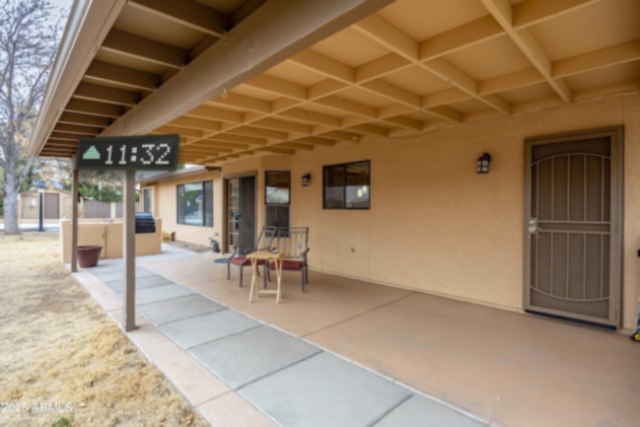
11:32
